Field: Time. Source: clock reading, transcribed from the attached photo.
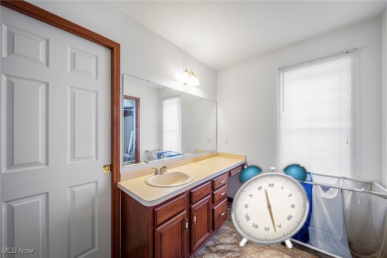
11:27
